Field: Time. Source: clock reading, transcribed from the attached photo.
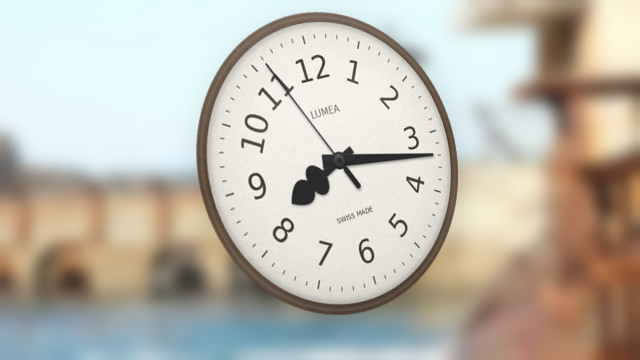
8:16:56
